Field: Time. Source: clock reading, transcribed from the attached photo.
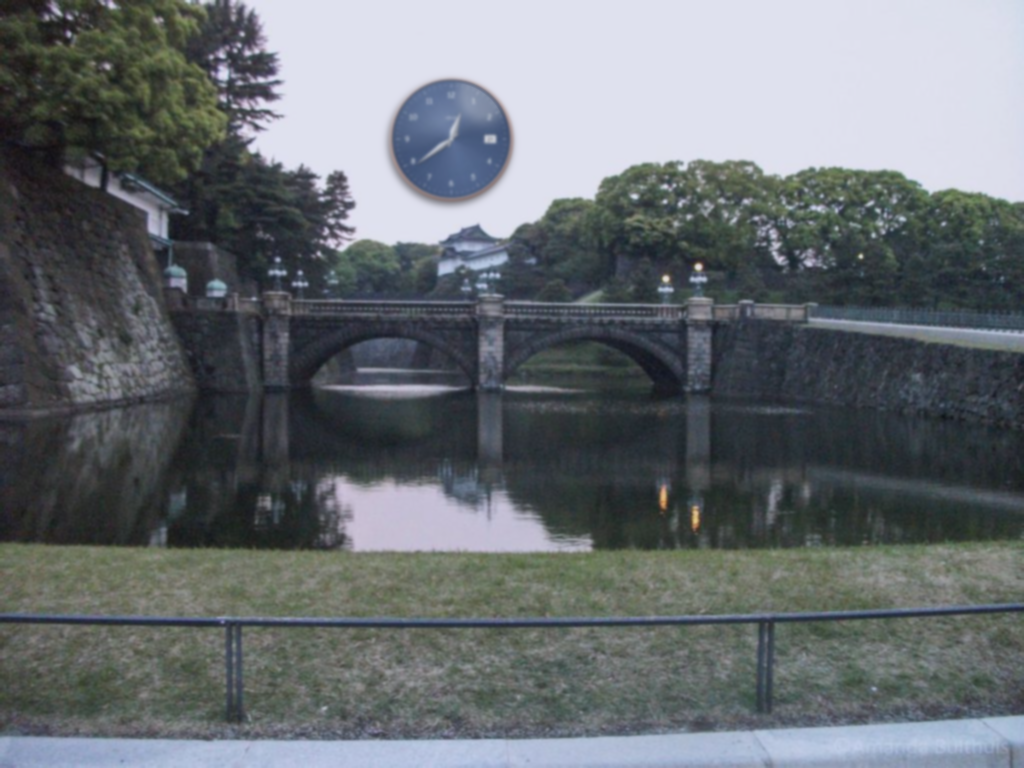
12:39
